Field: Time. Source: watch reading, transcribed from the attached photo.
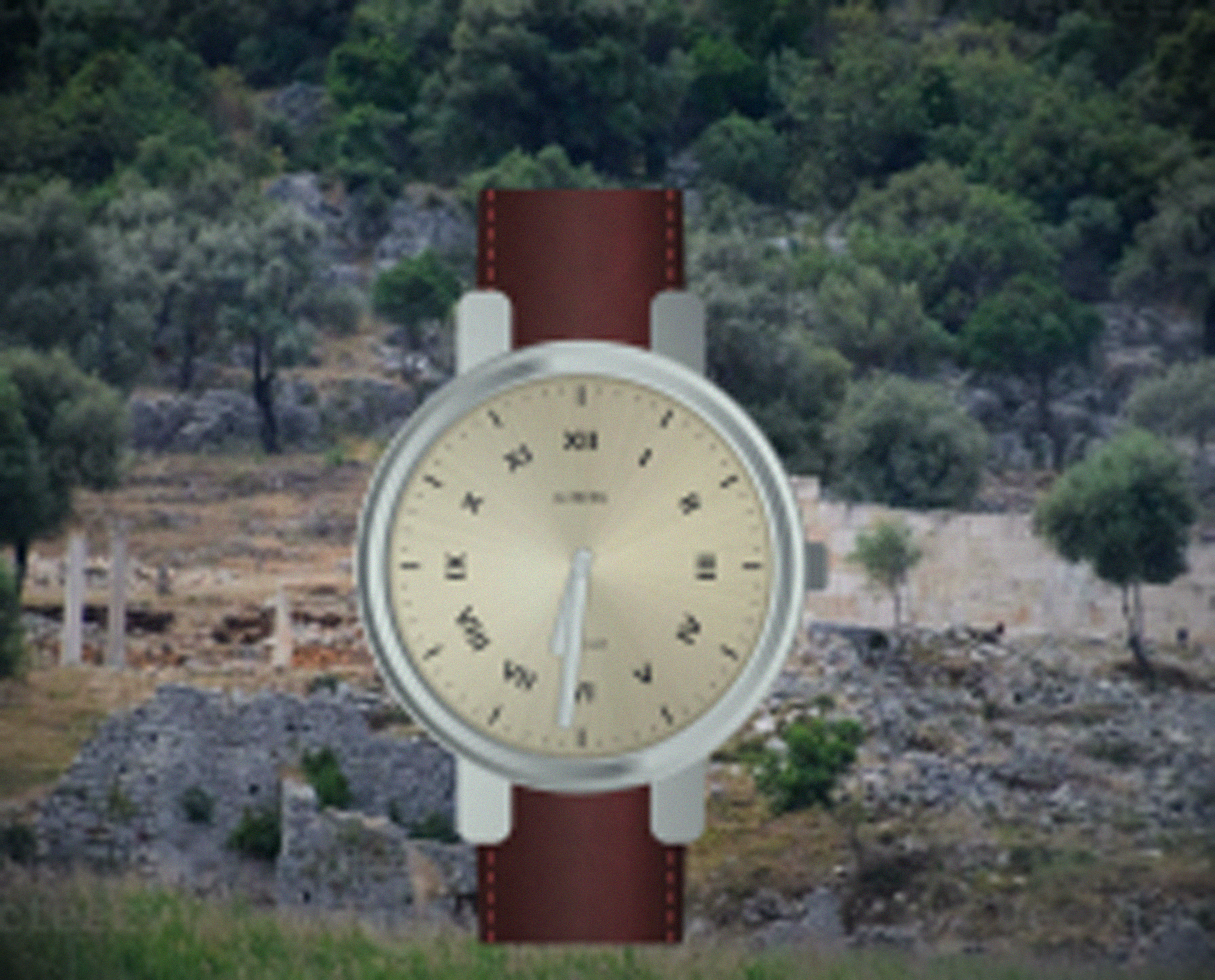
6:31
